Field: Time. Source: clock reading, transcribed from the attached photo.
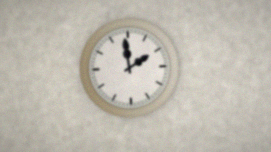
1:59
